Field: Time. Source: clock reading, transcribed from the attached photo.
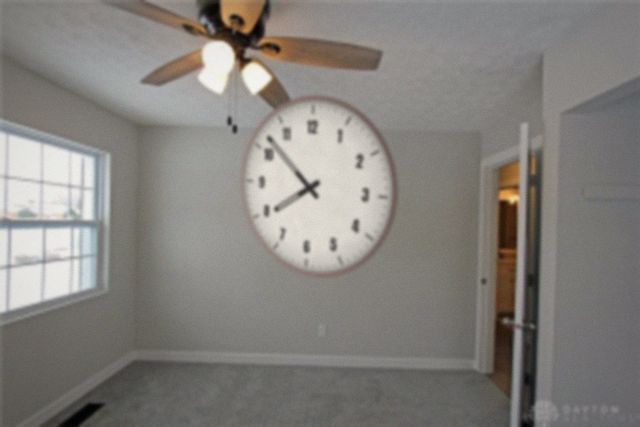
7:52
